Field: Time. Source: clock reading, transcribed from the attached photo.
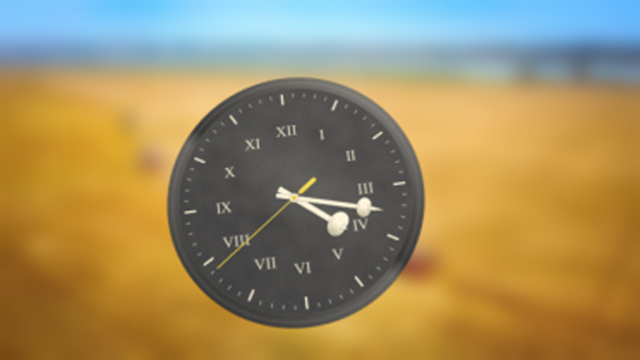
4:17:39
